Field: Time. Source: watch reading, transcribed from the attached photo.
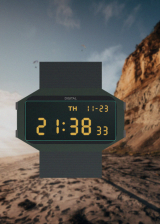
21:38:33
